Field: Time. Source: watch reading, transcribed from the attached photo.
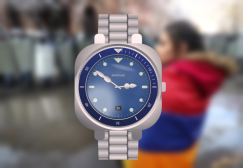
2:51
